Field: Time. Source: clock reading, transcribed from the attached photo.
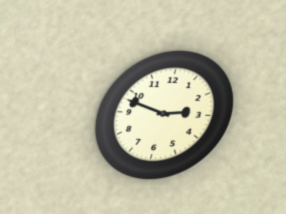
2:48
